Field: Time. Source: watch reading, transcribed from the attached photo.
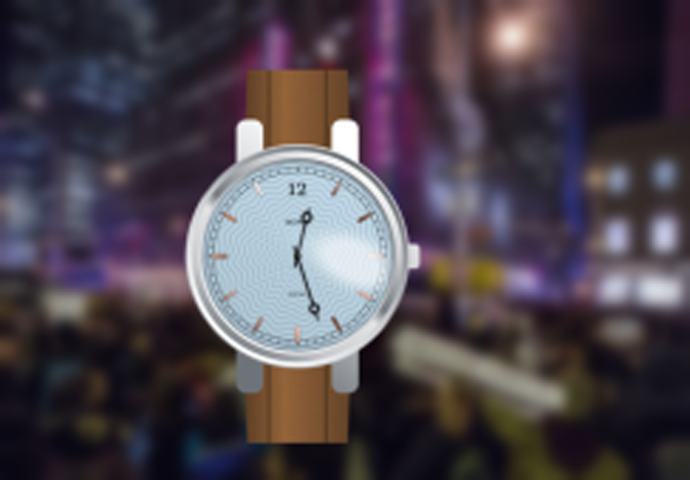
12:27
